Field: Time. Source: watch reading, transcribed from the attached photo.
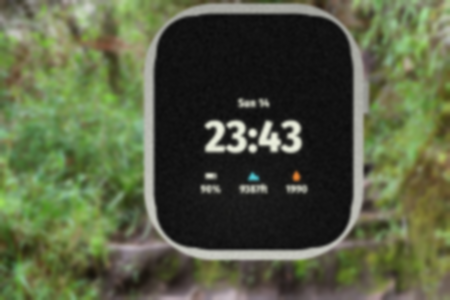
23:43
